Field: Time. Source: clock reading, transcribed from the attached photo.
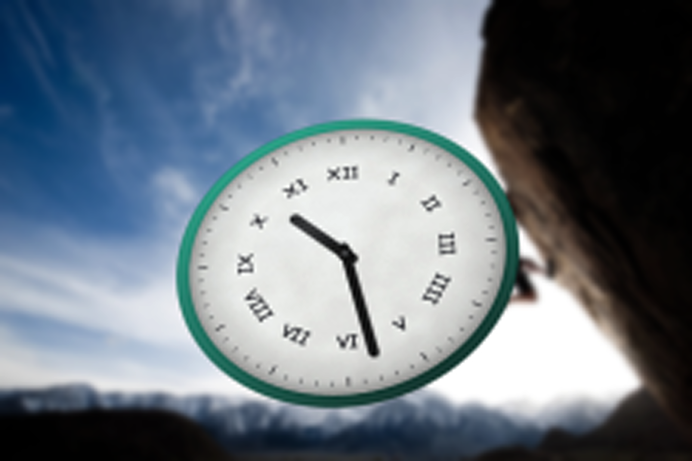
10:28
